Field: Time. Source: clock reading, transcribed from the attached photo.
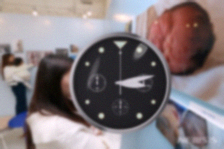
3:13
